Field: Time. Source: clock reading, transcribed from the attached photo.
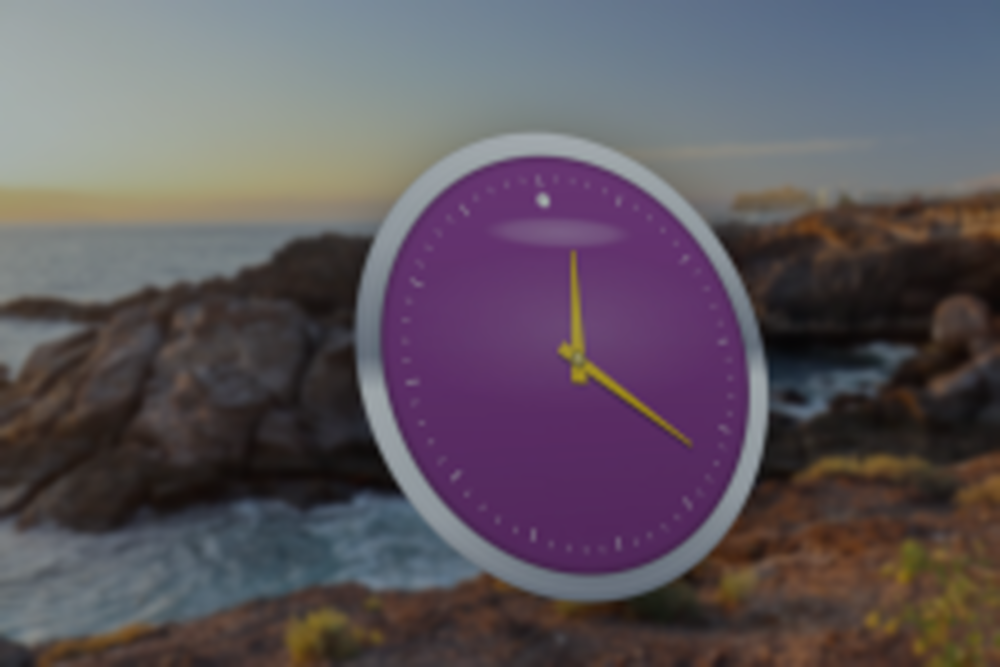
12:22
